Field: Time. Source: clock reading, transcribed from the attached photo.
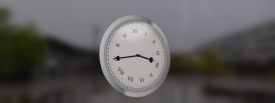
3:45
